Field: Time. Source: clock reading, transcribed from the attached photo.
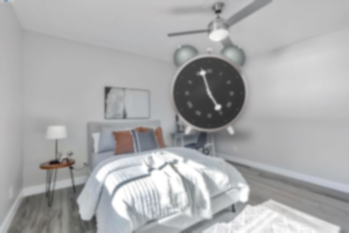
4:57
